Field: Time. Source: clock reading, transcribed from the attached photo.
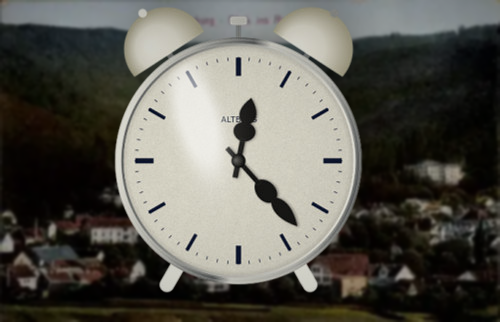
12:23
